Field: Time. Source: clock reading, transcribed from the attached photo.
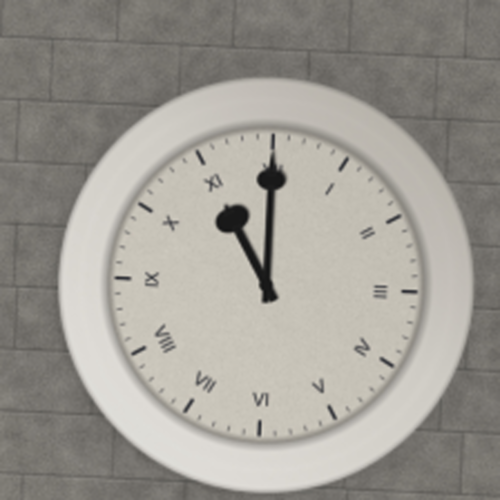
11:00
